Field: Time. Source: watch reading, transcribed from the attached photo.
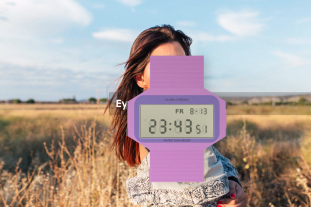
23:43:51
